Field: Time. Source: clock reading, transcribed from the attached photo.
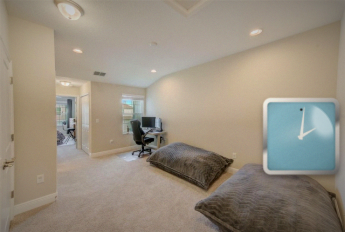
2:01
